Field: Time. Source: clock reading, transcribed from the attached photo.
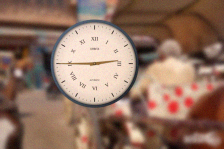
2:45
